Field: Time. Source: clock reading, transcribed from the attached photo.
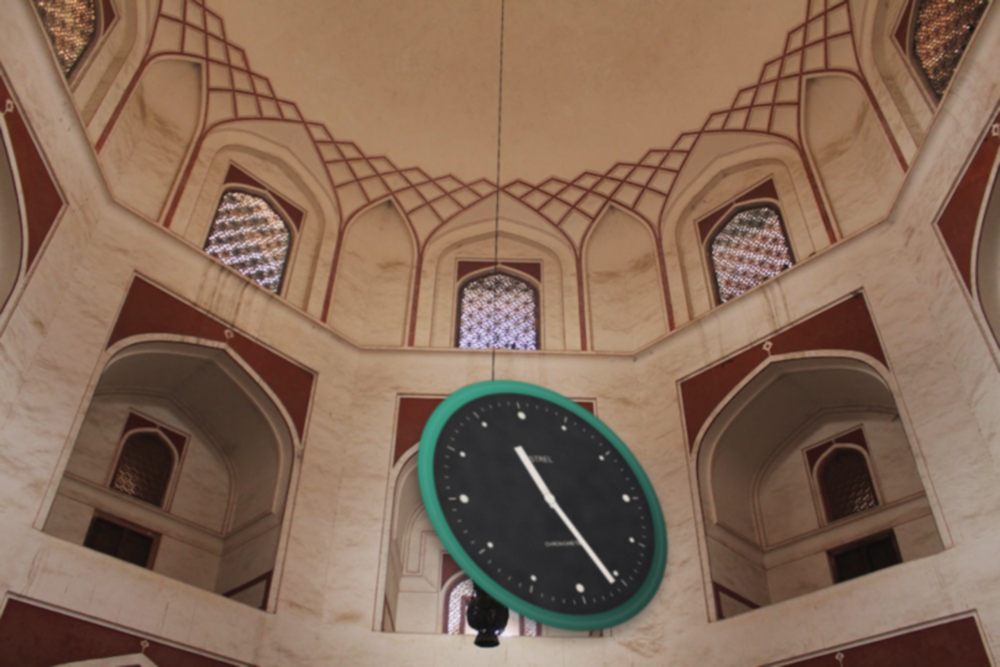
11:26
